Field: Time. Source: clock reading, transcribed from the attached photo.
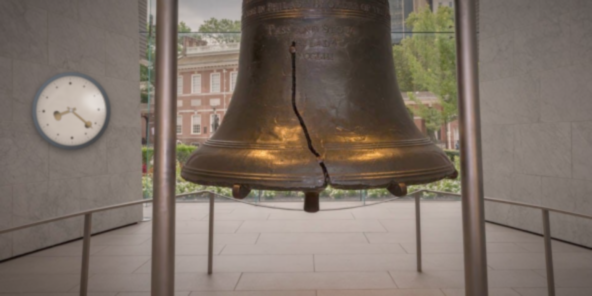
8:22
